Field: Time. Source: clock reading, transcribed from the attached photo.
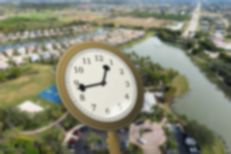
12:43
